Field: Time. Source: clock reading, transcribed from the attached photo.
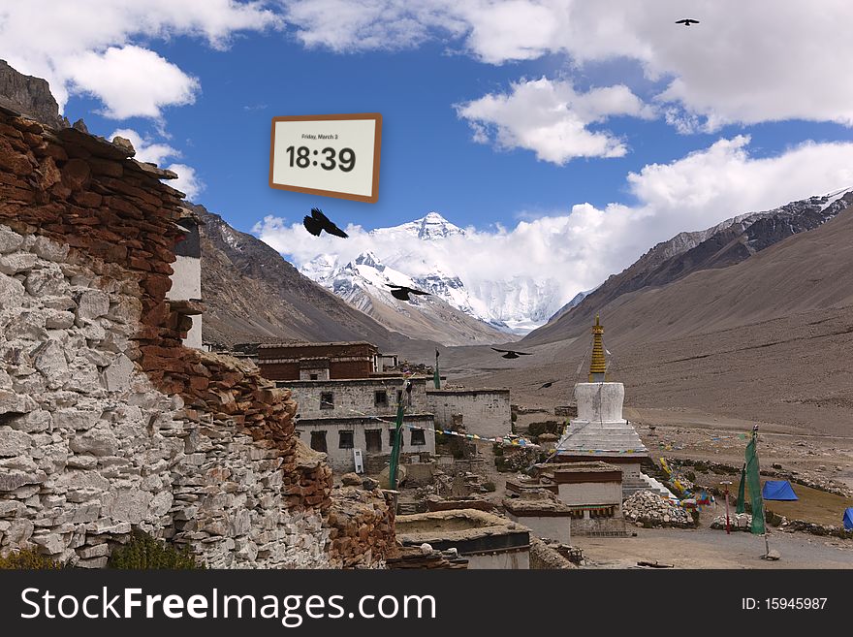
18:39
